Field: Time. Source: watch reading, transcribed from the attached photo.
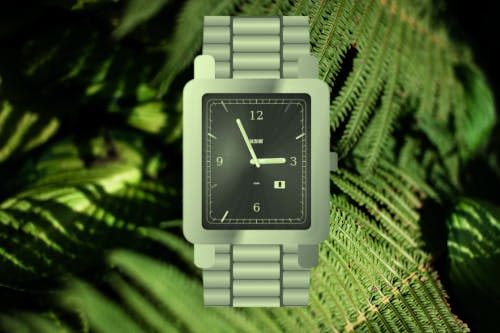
2:56
